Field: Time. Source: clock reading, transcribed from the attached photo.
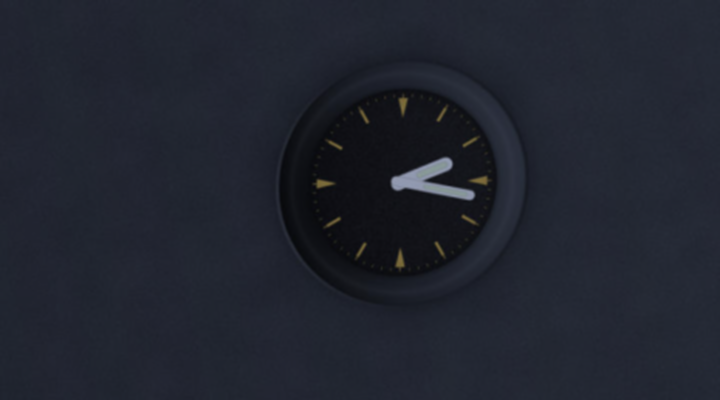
2:17
